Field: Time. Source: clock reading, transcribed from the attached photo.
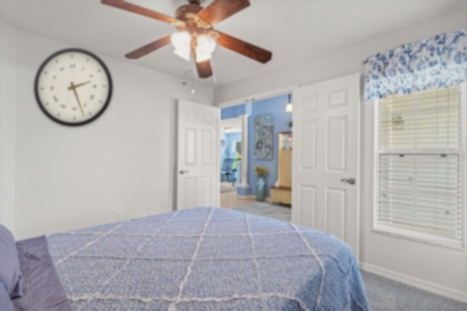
2:27
